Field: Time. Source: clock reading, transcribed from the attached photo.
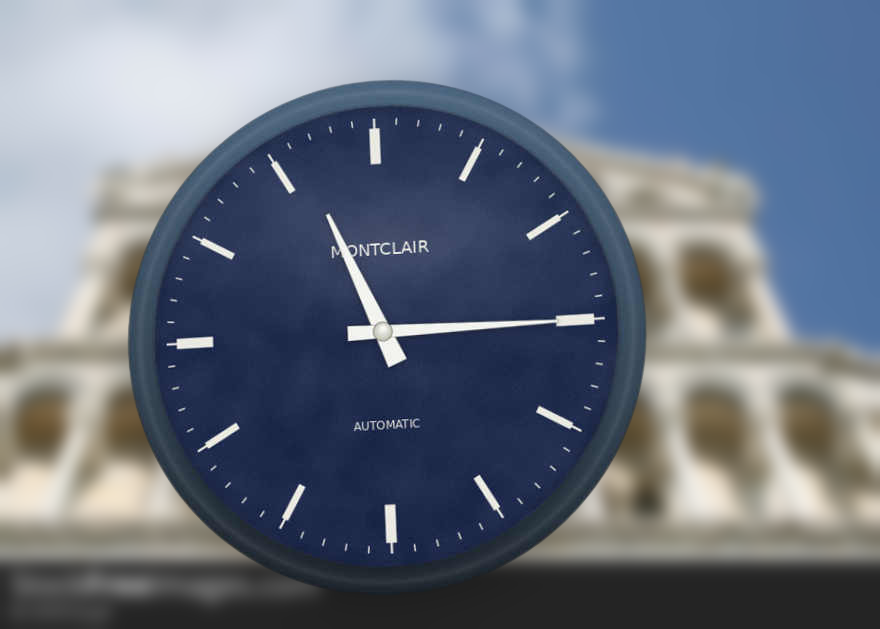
11:15
